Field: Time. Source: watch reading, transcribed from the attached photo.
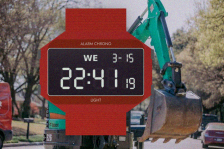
22:41:19
